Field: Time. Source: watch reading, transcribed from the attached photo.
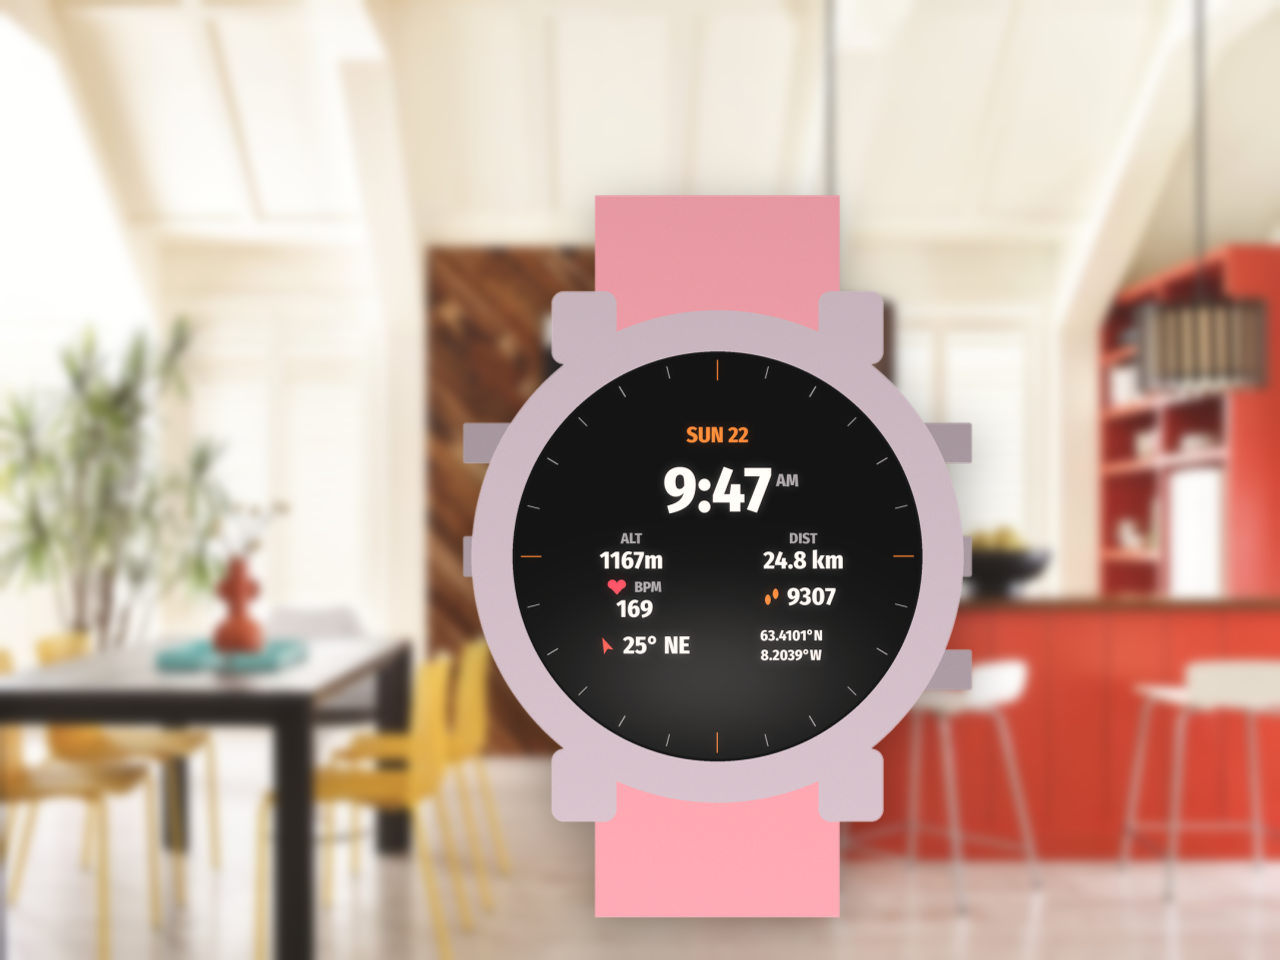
9:47
